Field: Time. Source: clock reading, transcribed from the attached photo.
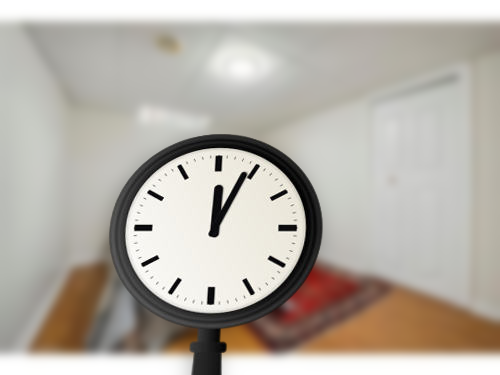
12:04
